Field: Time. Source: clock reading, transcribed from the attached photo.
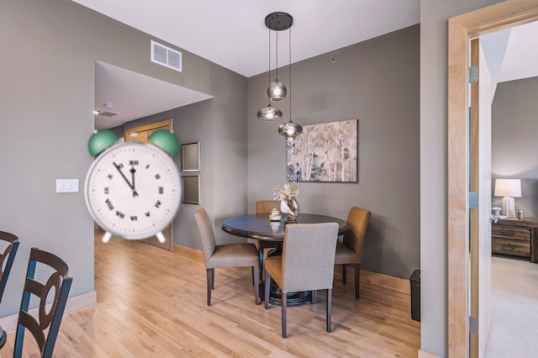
11:54
